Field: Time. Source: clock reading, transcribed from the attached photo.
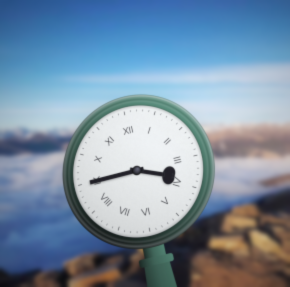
3:45
